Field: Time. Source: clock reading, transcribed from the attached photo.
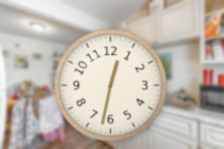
12:32
